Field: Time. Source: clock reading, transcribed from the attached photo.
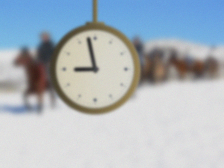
8:58
